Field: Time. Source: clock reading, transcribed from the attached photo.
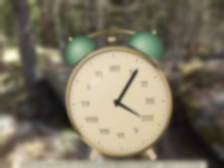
4:06
